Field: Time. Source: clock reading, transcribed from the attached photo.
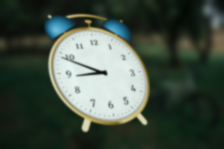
8:49
